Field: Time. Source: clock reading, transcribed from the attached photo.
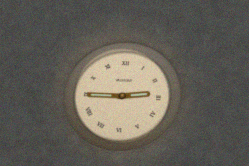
2:45
